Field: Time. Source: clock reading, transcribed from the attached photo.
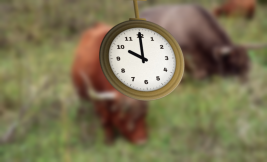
10:00
